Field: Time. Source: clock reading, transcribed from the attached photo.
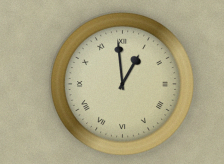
12:59
